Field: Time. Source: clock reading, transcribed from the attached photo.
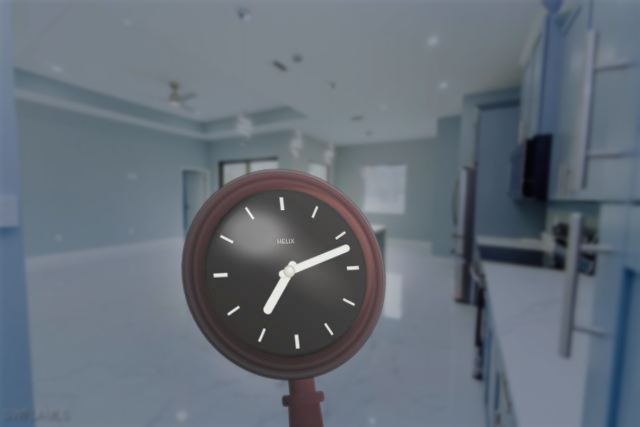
7:12
